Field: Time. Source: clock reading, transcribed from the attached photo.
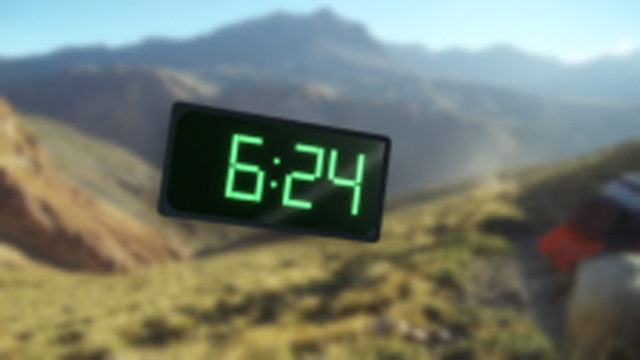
6:24
